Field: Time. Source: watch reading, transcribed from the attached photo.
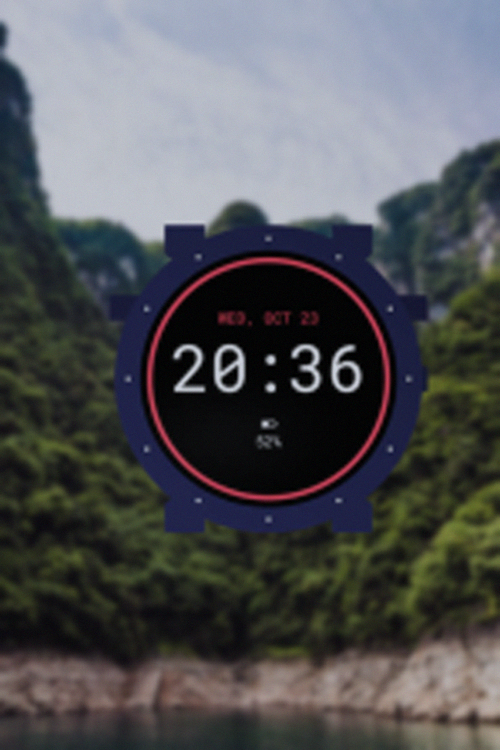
20:36
